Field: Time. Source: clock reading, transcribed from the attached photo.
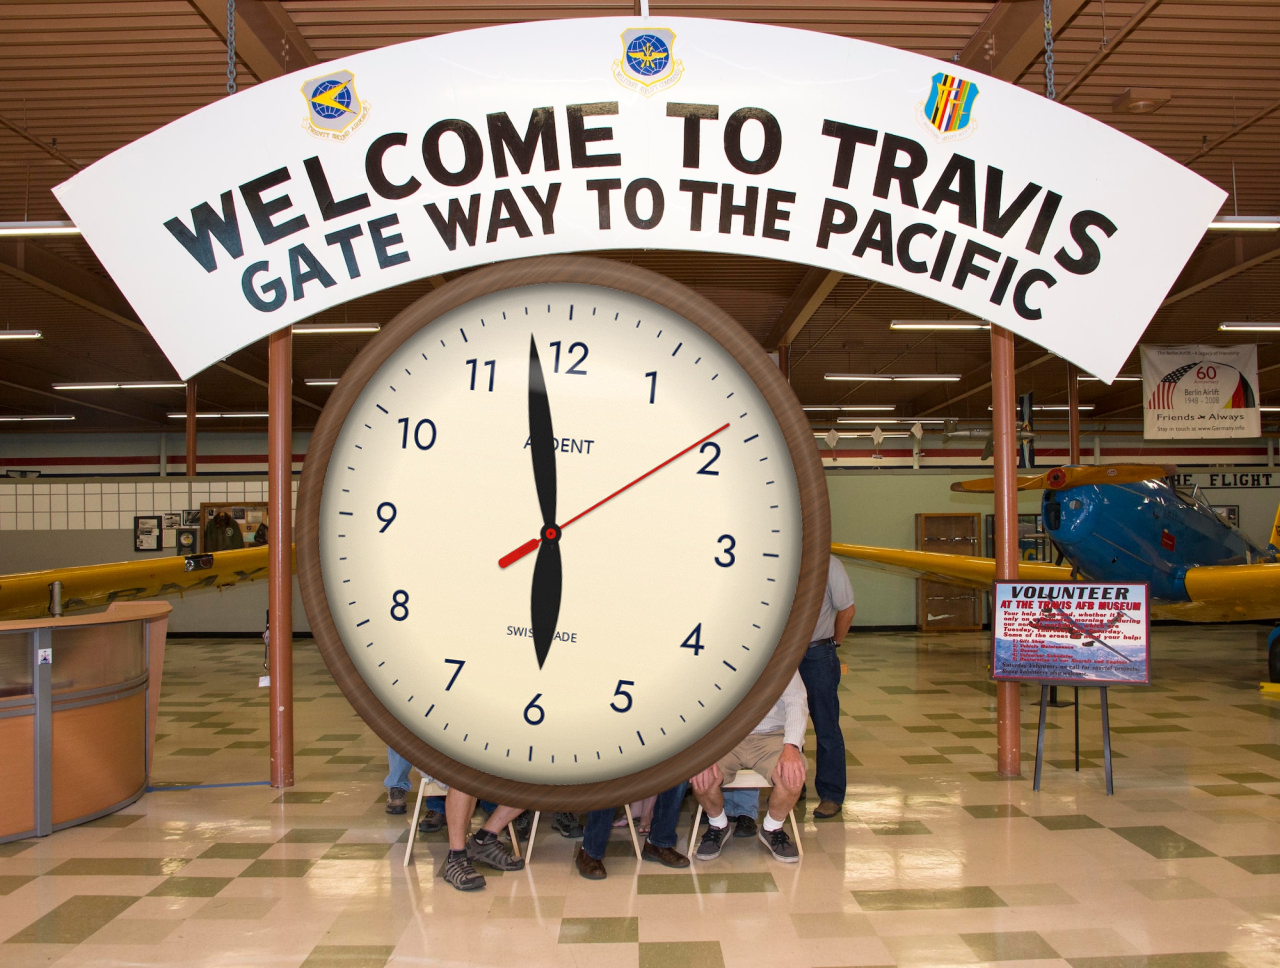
5:58:09
